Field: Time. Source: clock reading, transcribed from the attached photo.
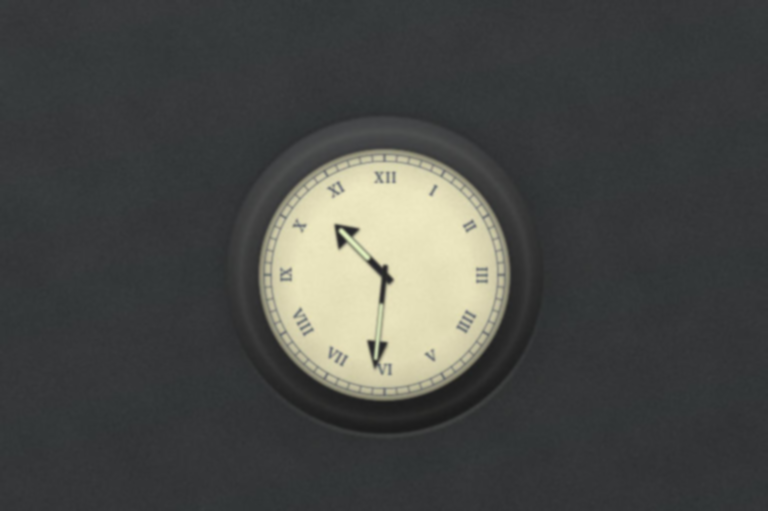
10:31
